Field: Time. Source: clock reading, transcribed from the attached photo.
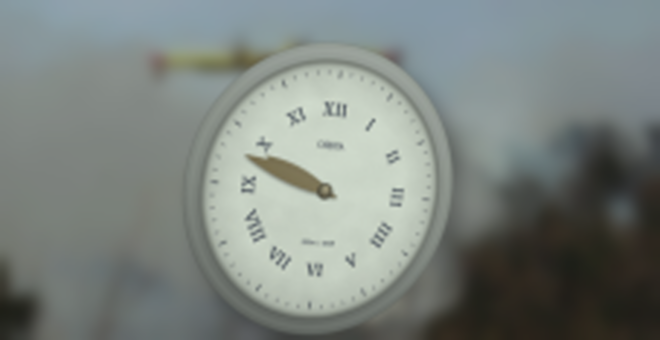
9:48
